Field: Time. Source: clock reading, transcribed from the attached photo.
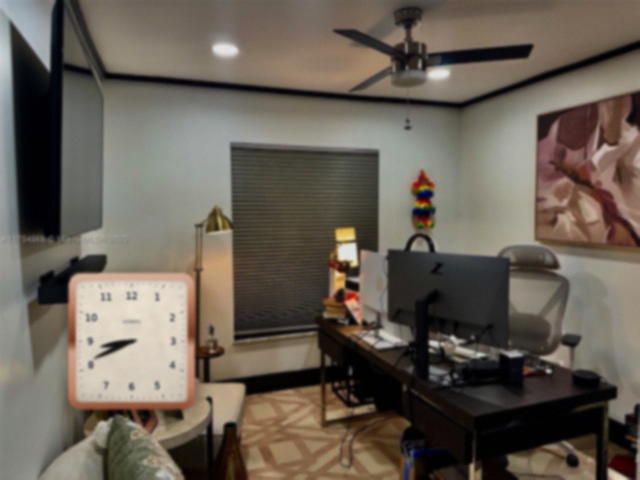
8:41
